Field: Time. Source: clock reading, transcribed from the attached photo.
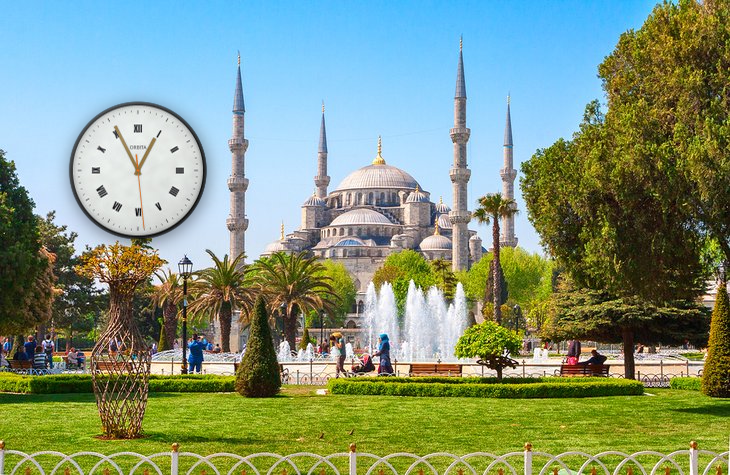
12:55:29
